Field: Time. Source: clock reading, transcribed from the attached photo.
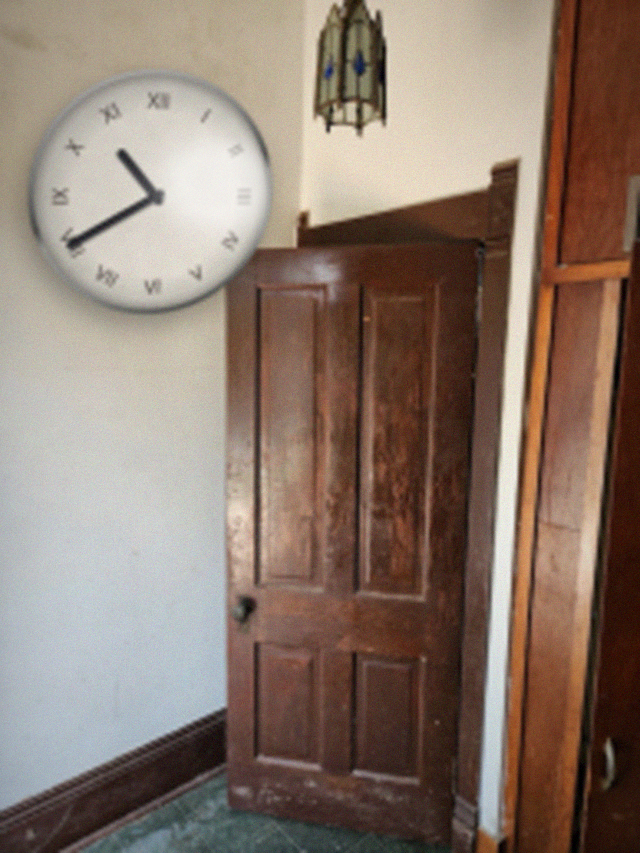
10:40
